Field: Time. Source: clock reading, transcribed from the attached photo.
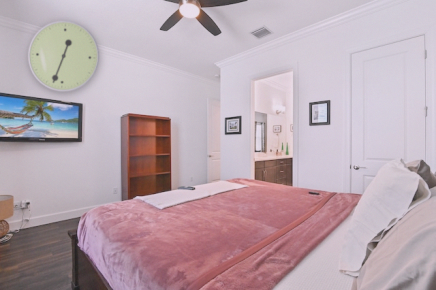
12:33
